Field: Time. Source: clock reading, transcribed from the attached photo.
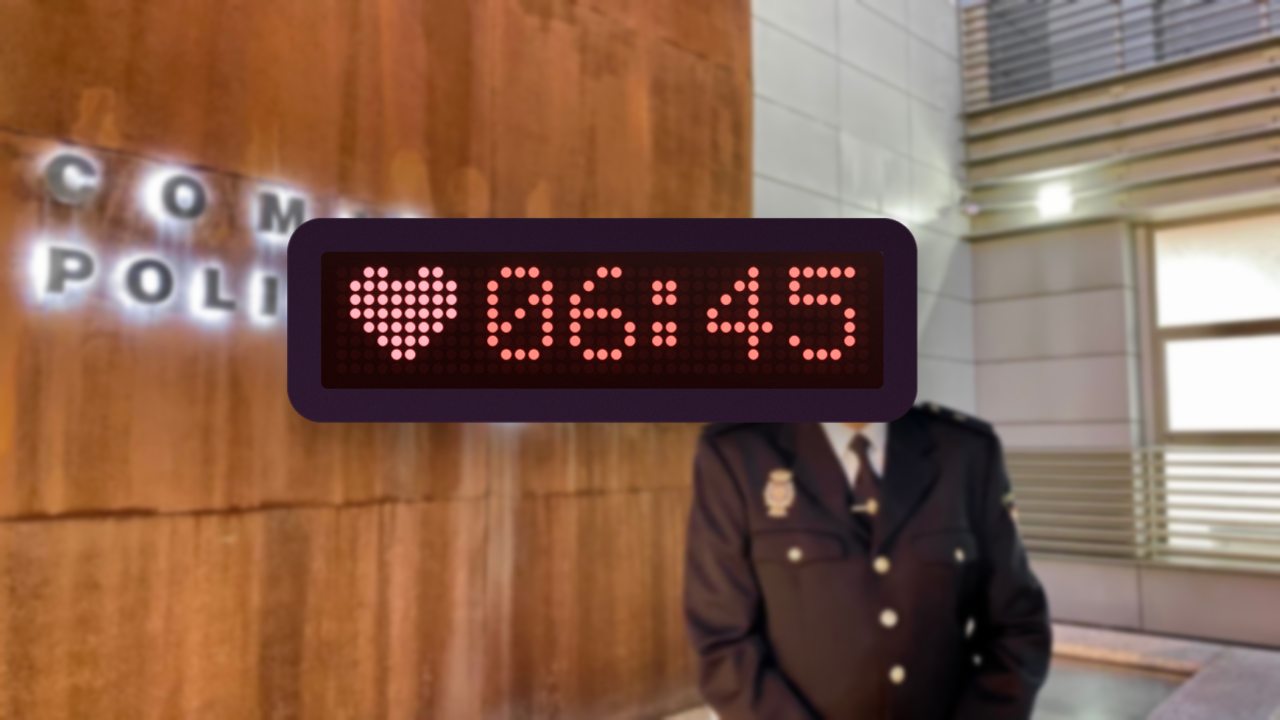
6:45
